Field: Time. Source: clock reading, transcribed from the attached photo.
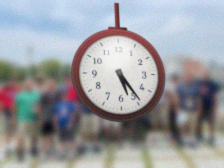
5:24
